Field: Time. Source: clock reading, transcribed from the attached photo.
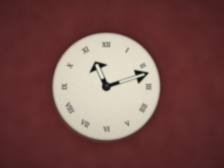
11:12
